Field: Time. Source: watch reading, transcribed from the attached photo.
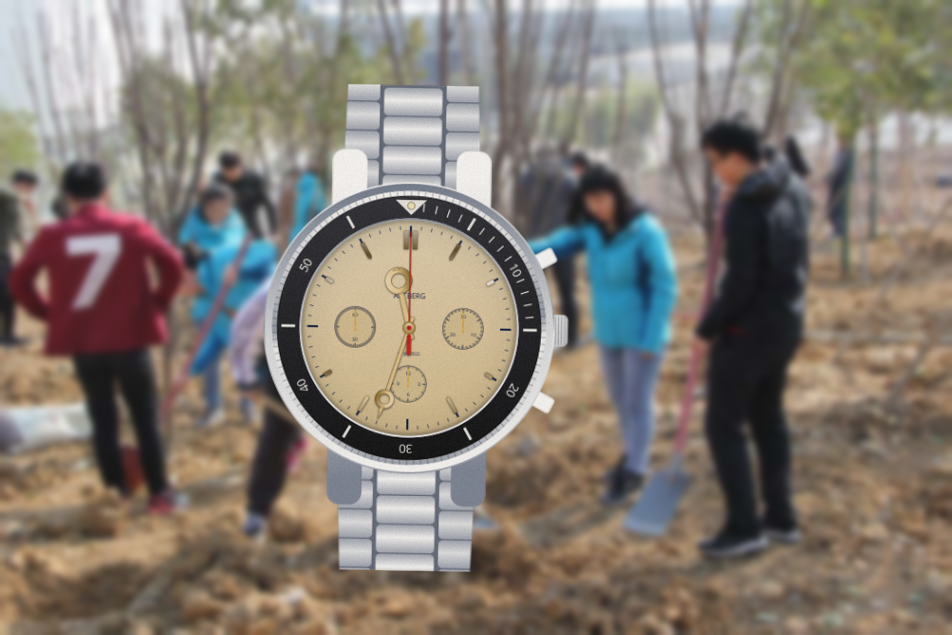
11:33
